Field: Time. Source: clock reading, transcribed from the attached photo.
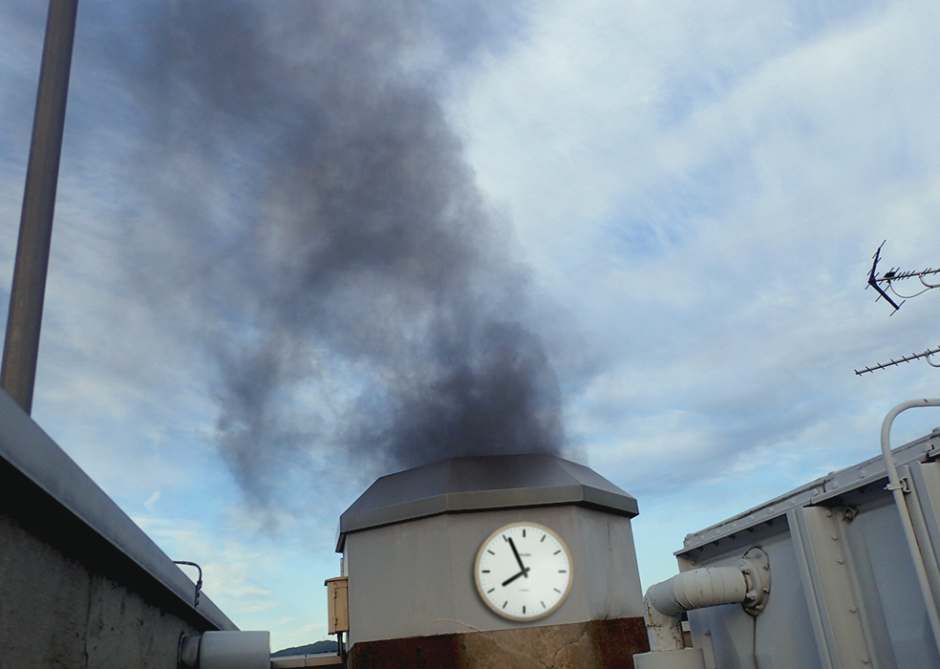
7:56
